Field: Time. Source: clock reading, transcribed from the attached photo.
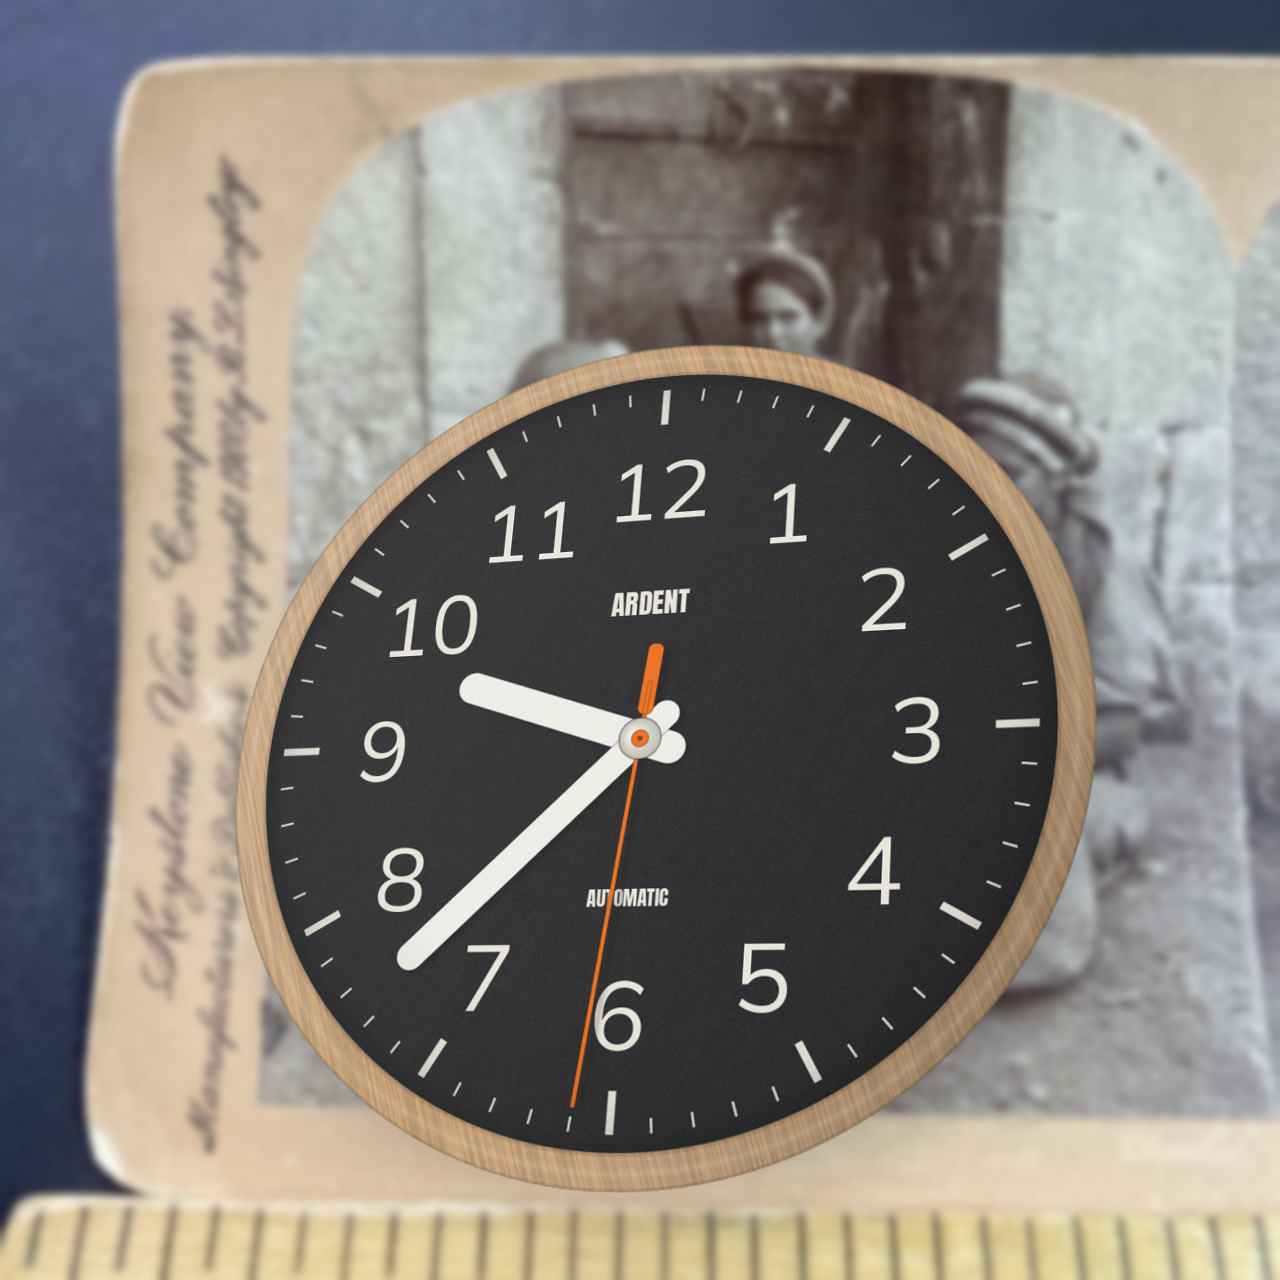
9:37:31
